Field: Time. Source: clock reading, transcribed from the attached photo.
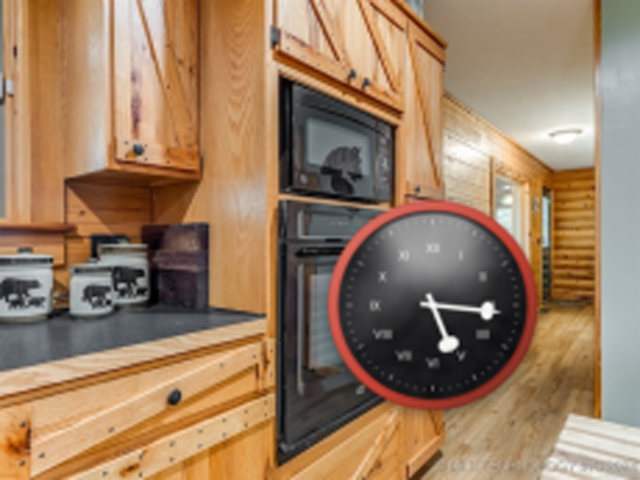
5:16
